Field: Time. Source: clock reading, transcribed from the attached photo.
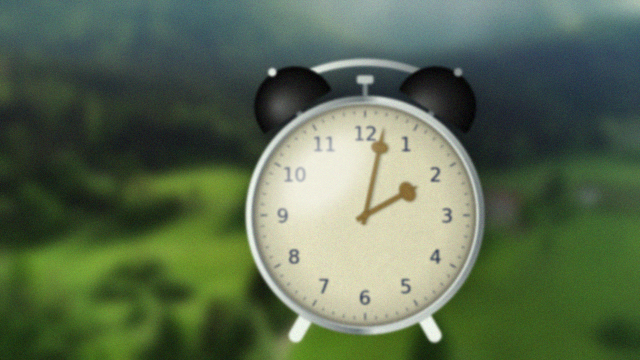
2:02
